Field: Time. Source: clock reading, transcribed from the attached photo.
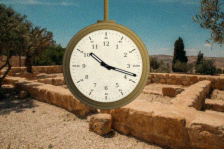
10:18
